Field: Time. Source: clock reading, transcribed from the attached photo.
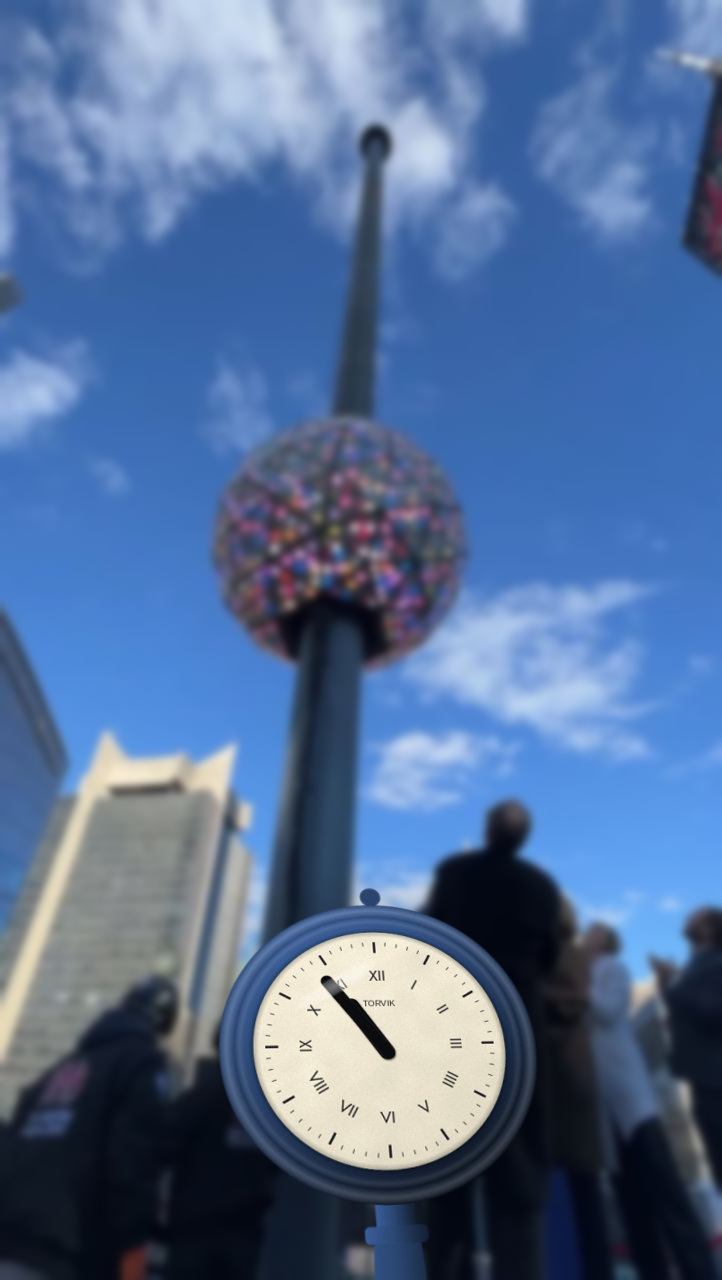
10:54
